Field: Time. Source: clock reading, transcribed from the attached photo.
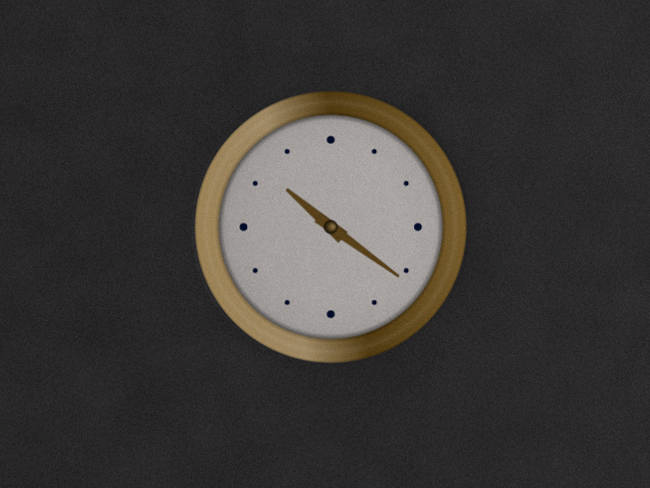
10:21
